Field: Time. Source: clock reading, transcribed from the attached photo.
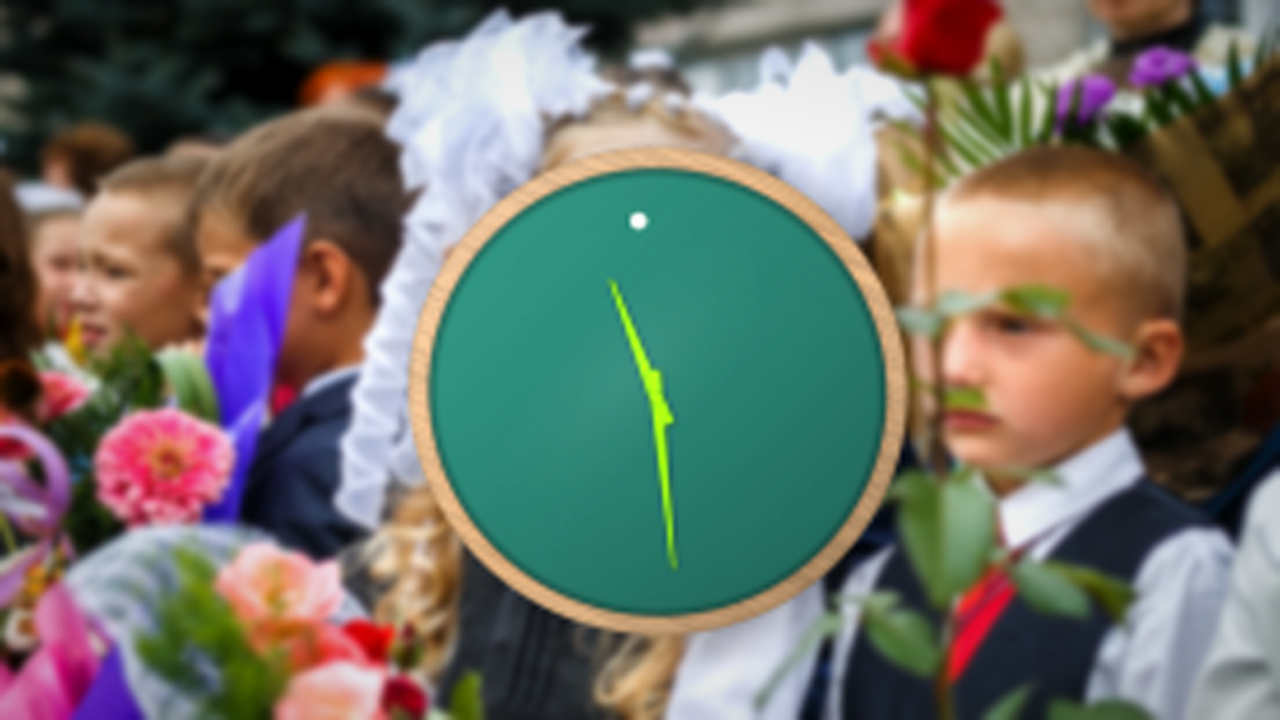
11:30
